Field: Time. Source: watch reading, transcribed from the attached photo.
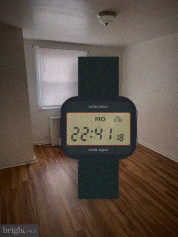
22:41:18
